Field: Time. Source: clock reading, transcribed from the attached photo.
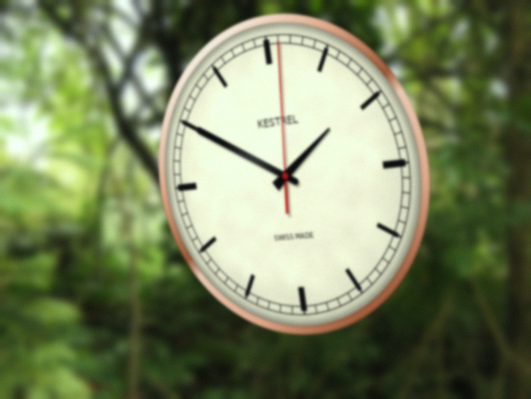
1:50:01
